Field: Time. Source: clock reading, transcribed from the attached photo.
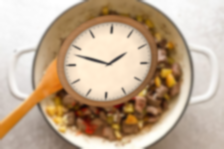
1:48
